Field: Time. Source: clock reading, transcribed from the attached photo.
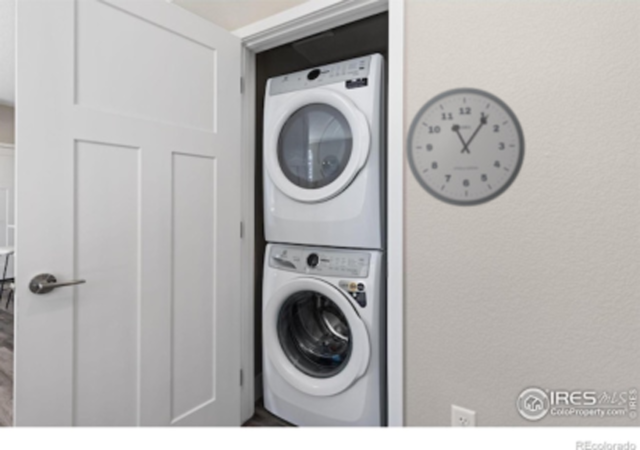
11:06
